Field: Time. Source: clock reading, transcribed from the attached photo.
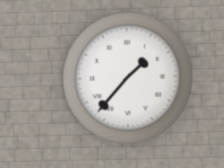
1:37
